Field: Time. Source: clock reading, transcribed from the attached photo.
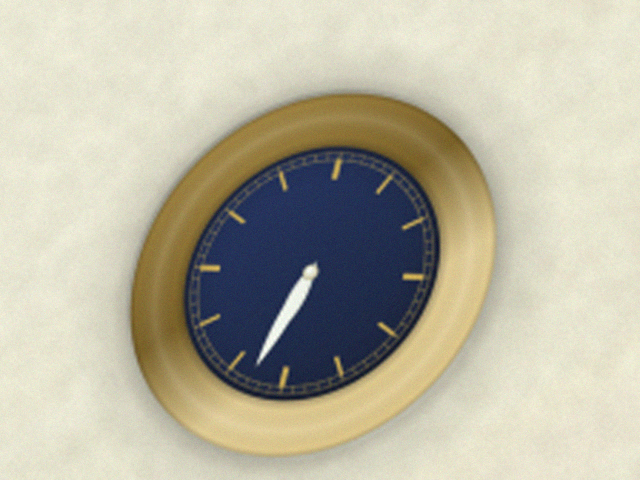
6:33
